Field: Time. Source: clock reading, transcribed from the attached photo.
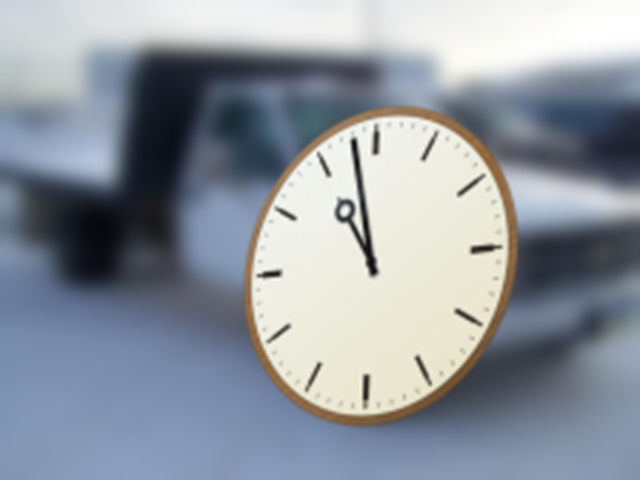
10:58
